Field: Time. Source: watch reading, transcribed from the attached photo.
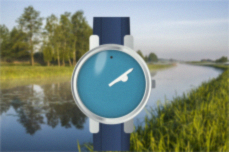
2:09
